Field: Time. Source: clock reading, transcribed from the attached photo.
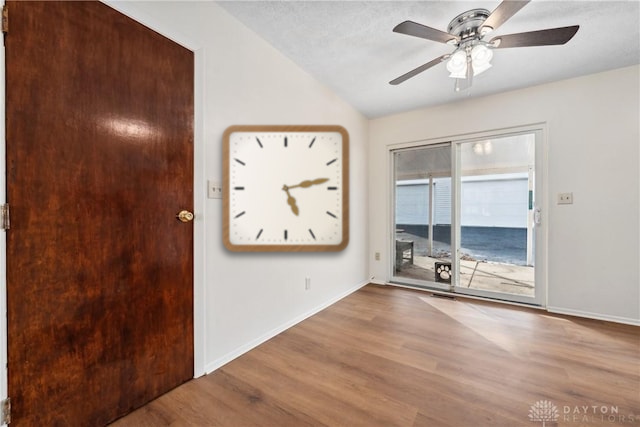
5:13
